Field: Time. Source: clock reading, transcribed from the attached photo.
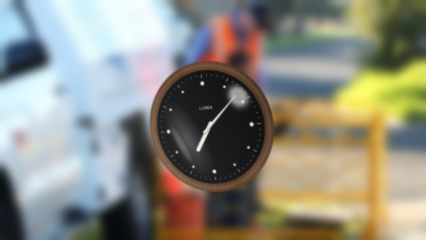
7:08
